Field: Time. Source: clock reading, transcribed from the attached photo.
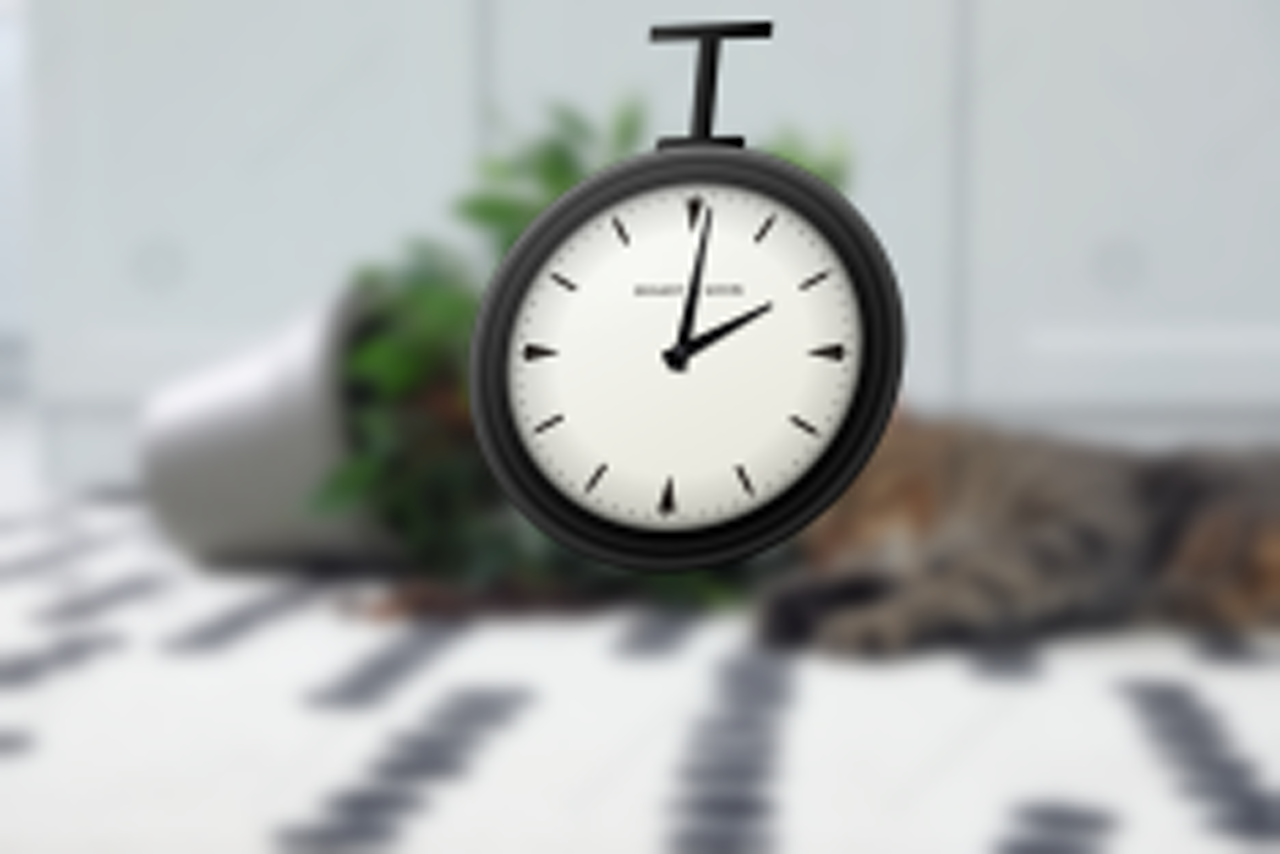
2:01
